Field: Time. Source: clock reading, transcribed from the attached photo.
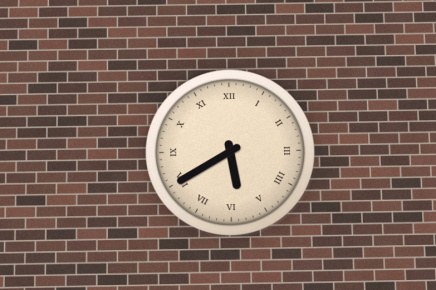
5:40
